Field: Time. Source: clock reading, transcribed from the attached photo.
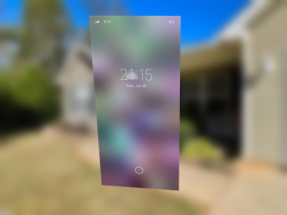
21:15
